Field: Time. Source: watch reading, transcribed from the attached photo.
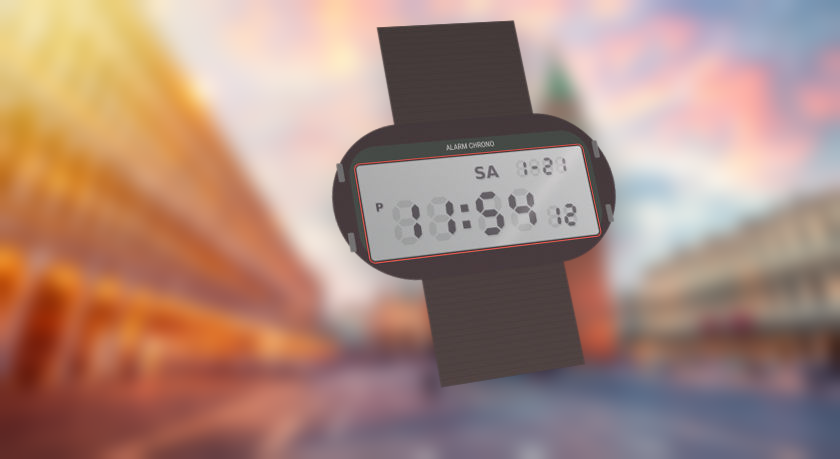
11:54:12
